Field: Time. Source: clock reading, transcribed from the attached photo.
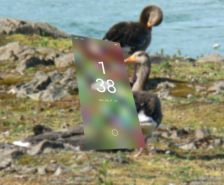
1:38
